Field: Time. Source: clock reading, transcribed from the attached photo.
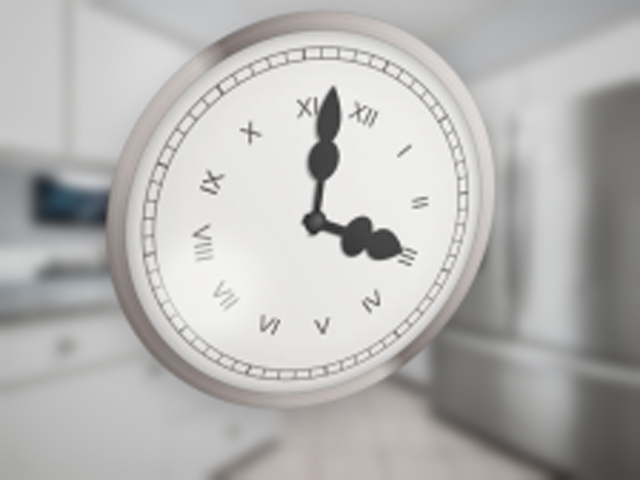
2:57
